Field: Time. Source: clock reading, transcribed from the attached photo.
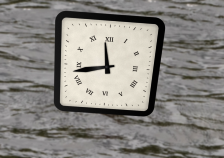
11:43
